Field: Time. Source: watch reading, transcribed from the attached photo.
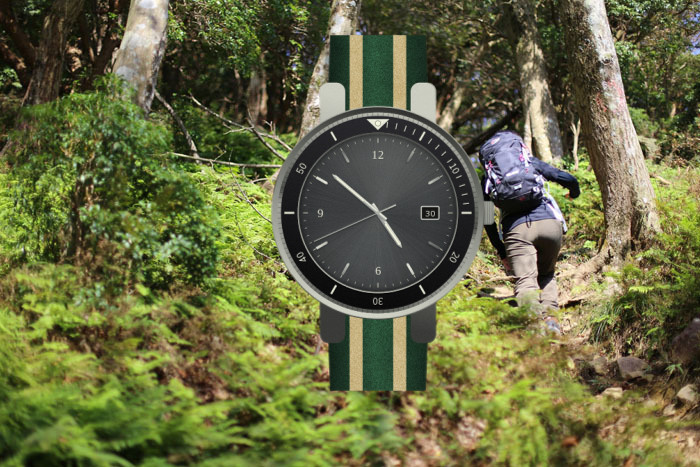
4:51:41
